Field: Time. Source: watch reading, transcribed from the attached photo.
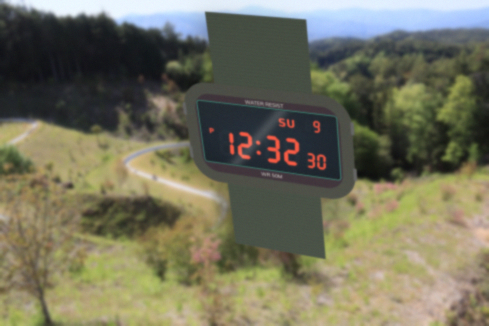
12:32:30
